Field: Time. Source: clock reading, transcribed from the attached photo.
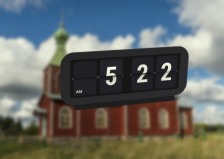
5:22
